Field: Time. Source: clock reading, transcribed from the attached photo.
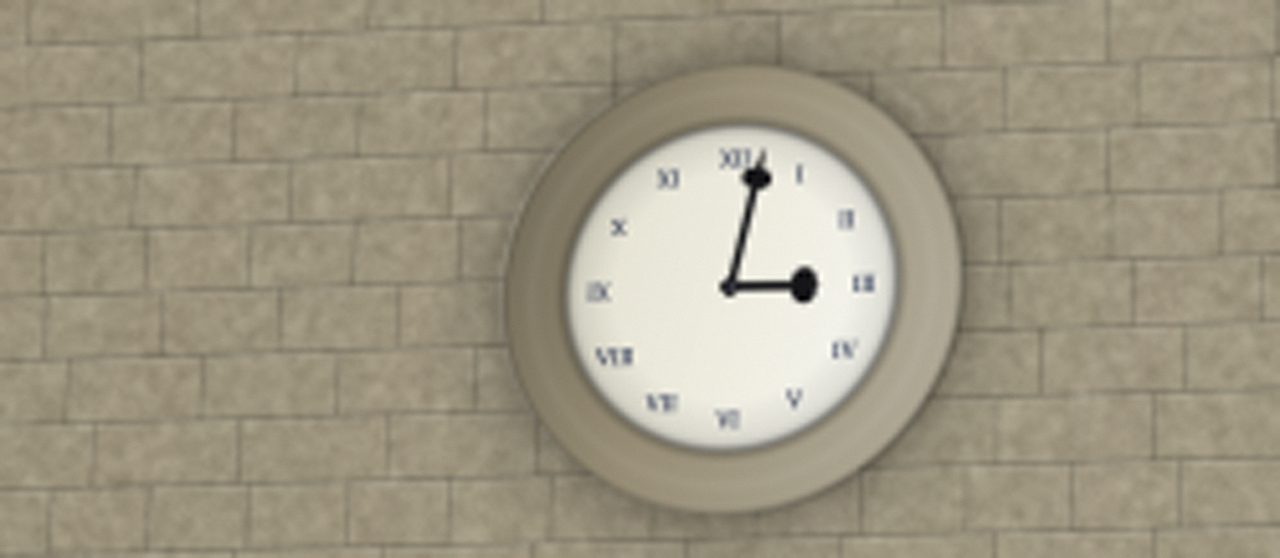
3:02
